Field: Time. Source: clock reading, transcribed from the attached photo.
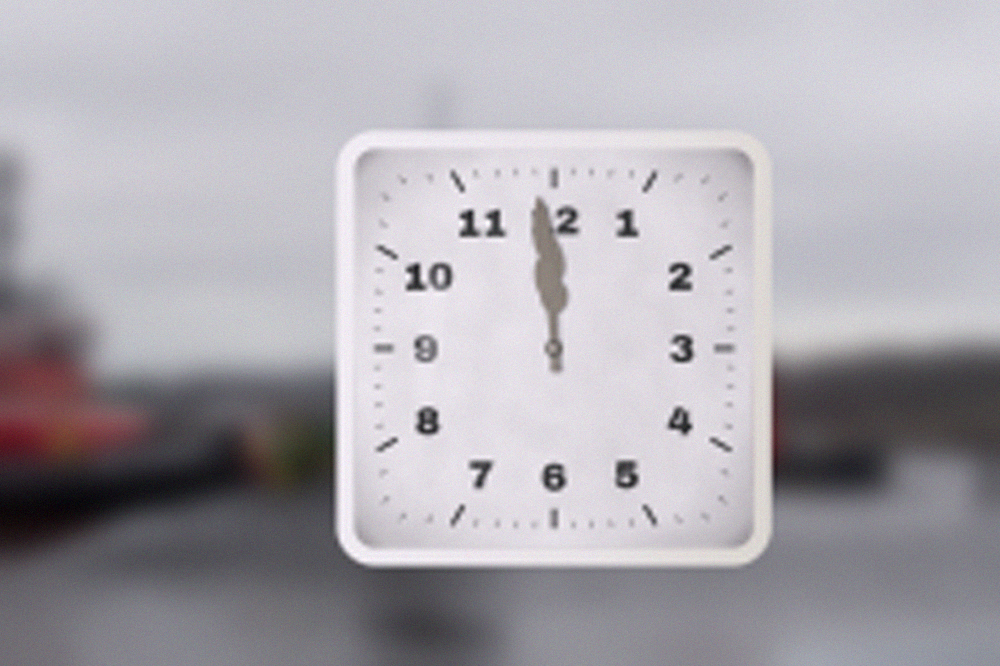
11:59
